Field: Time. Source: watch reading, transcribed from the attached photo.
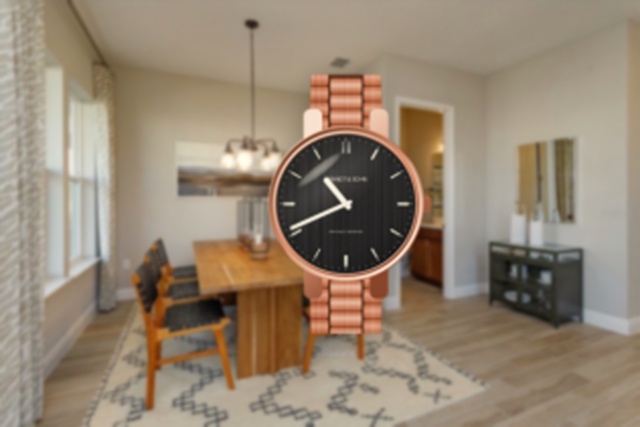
10:41
